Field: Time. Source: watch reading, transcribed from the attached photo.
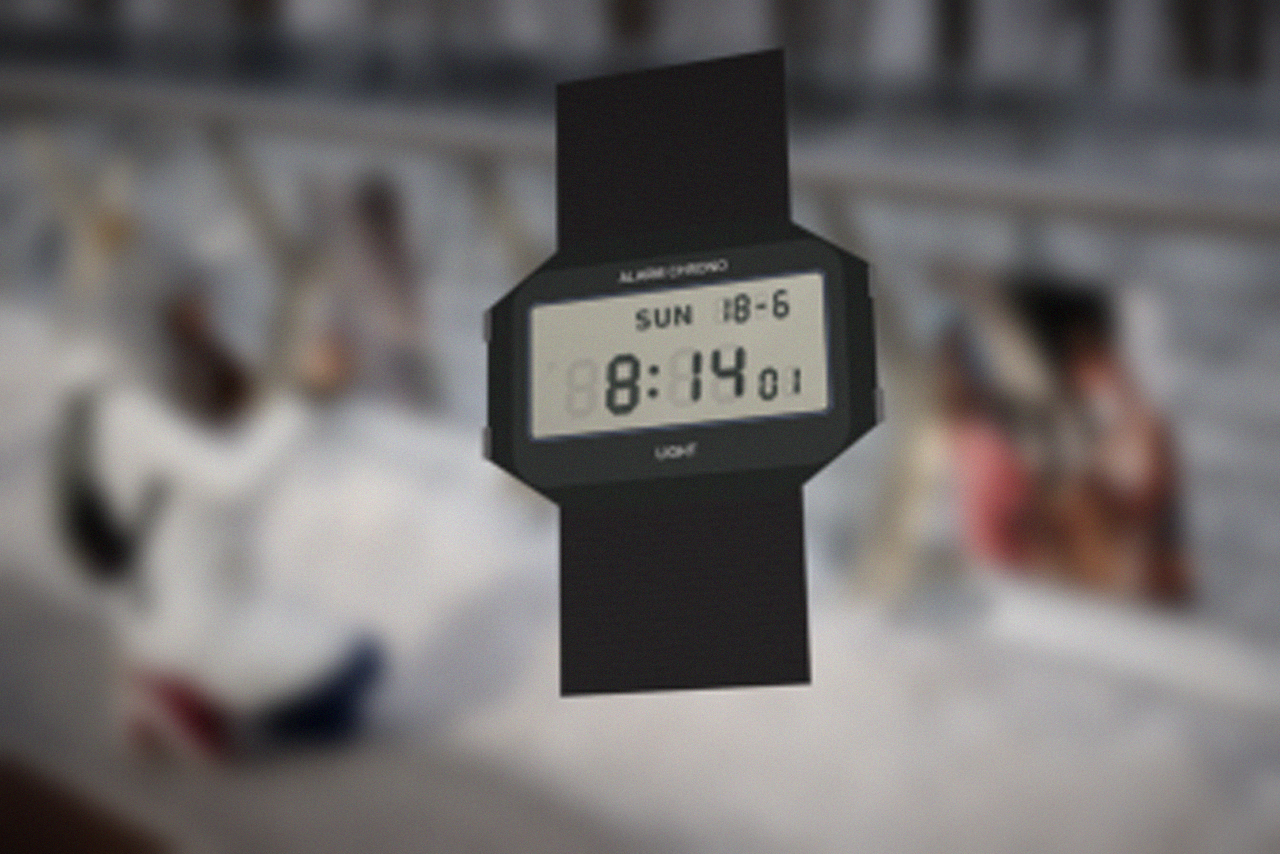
8:14:01
